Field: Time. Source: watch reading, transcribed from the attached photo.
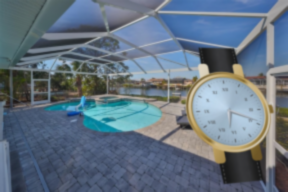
6:19
